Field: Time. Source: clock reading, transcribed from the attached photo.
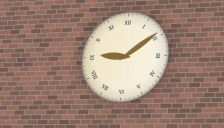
9:09
